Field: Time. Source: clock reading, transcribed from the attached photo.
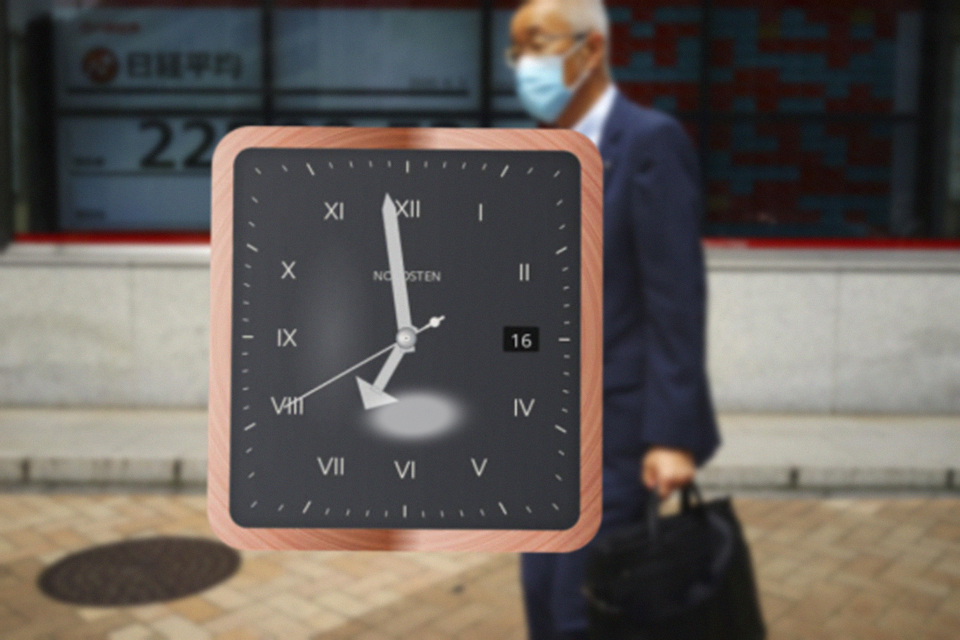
6:58:40
